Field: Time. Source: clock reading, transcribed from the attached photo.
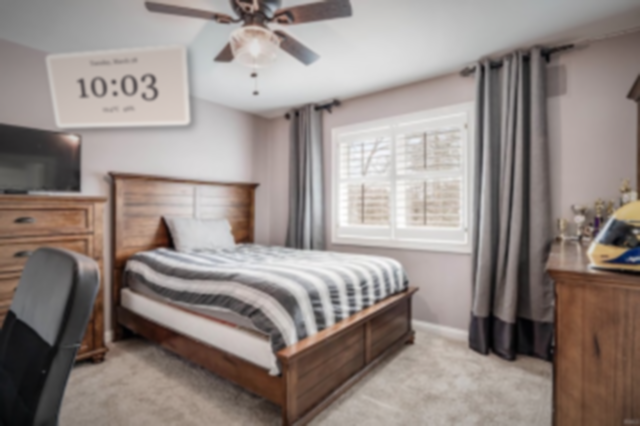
10:03
